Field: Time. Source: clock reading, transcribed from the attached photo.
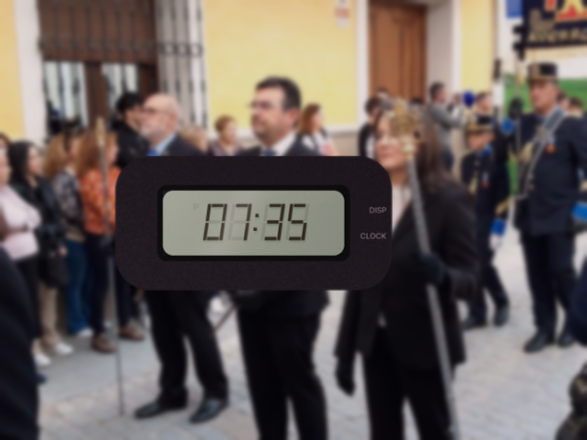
7:35
